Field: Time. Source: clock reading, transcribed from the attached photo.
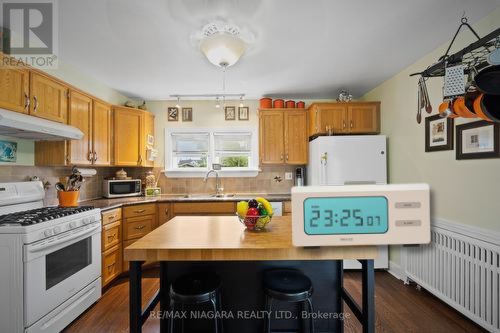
23:25:07
